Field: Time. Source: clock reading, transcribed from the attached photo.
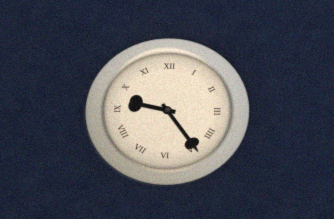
9:24
